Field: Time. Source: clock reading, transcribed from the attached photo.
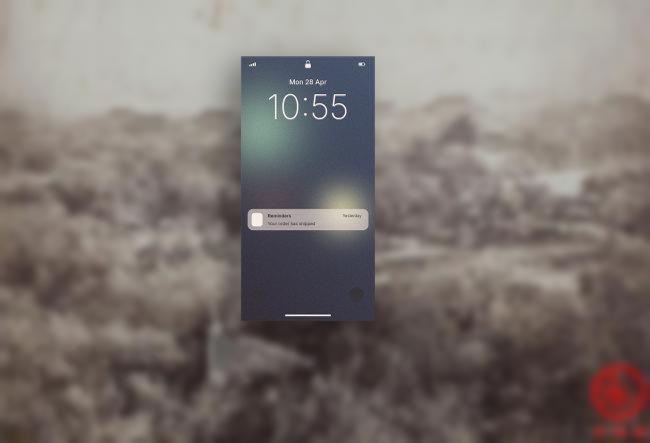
10:55
